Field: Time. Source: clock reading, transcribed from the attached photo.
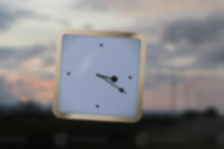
3:20
